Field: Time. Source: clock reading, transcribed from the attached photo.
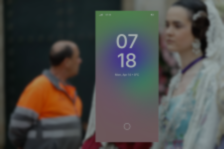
7:18
